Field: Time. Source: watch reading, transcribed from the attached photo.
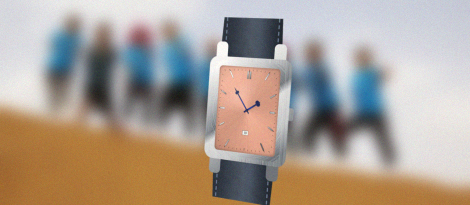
1:54
